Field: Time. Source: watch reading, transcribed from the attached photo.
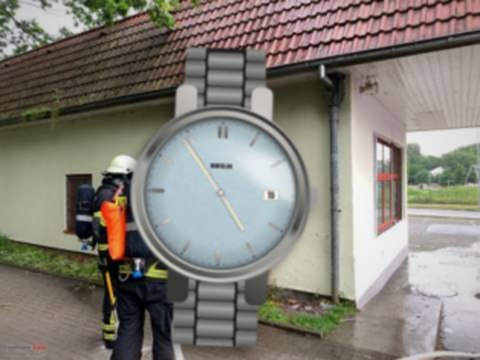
4:54
